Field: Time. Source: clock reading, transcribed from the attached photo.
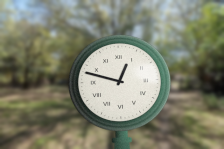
12:48
